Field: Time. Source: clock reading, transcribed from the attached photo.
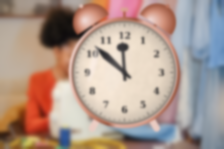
11:52
